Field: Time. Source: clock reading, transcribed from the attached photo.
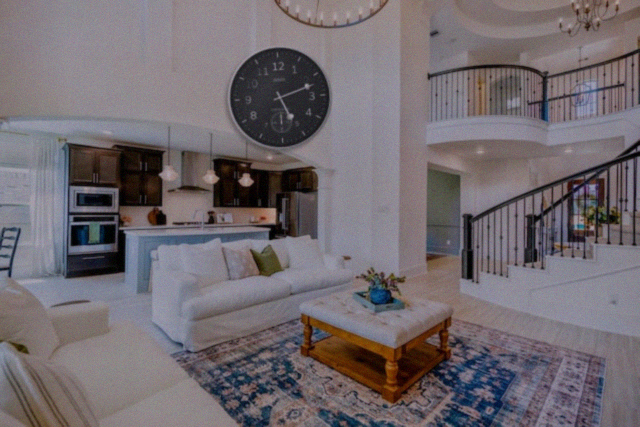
5:12
